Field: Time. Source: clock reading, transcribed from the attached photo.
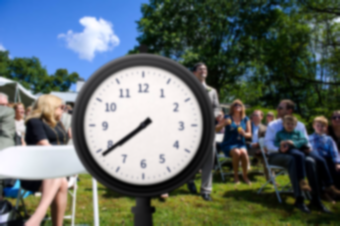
7:39
